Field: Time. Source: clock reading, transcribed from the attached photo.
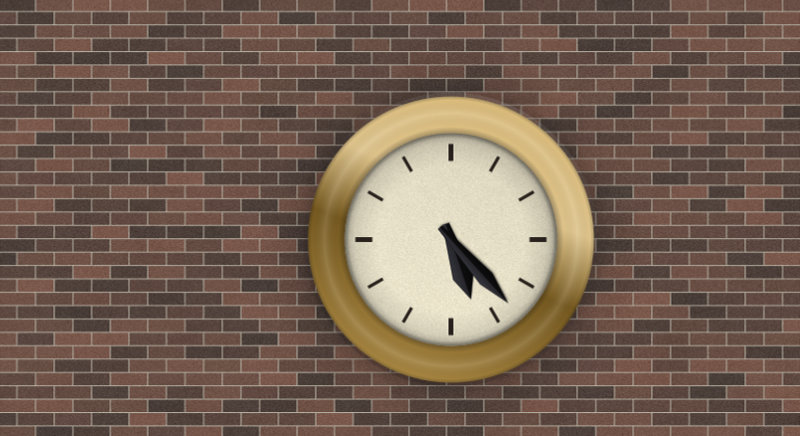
5:23
